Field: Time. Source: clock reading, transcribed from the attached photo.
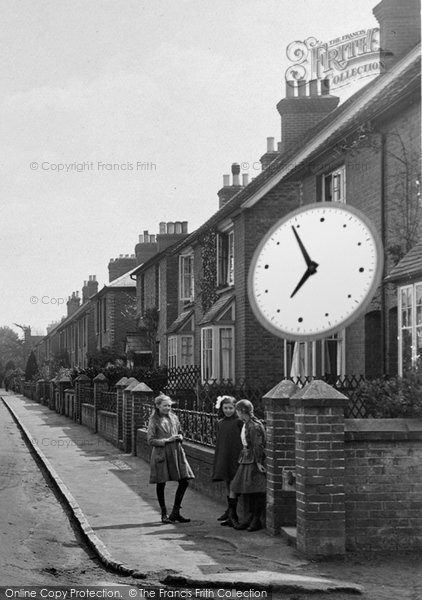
6:54
